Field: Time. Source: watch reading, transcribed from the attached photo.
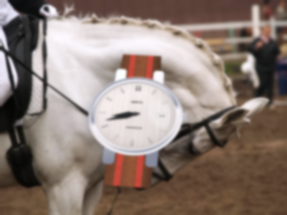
8:42
